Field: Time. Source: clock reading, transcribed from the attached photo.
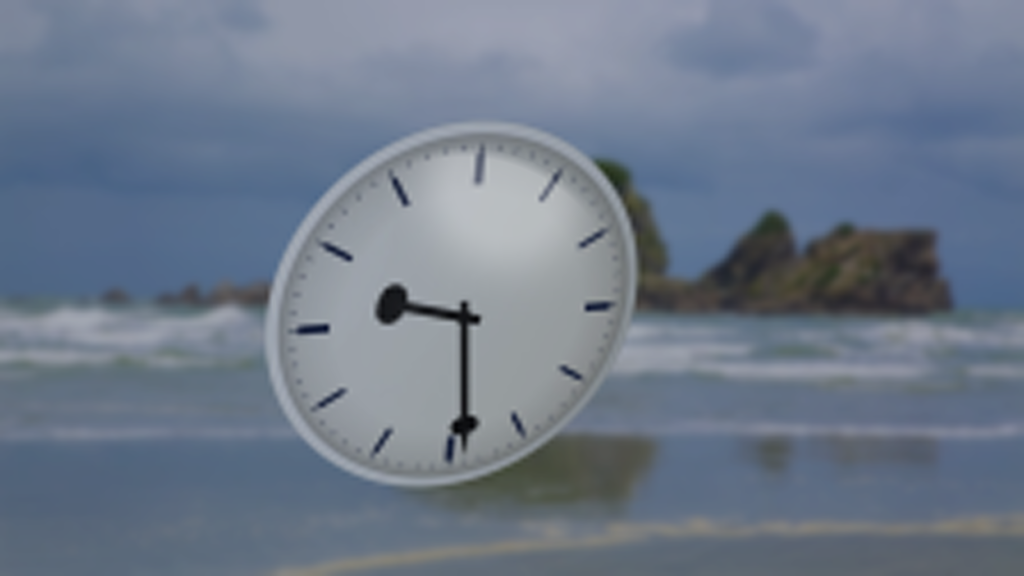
9:29
